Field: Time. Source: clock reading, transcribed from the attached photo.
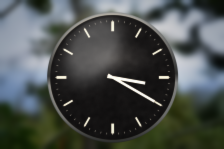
3:20
